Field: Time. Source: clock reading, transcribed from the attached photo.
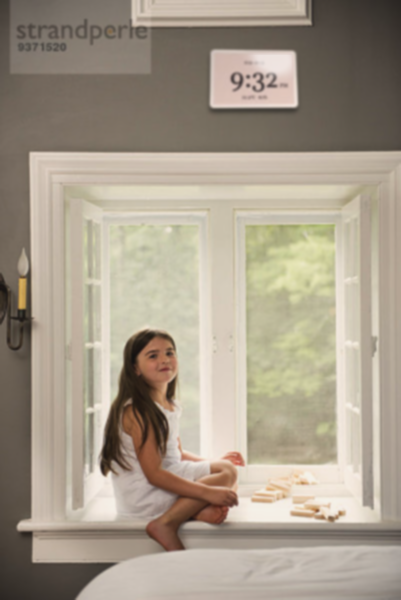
9:32
